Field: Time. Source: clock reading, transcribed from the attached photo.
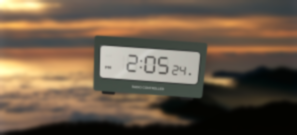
2:05
